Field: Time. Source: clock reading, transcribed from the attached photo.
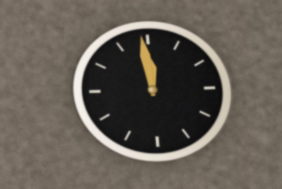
11:59
